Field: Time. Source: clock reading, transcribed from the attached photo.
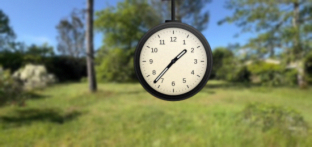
1:37
